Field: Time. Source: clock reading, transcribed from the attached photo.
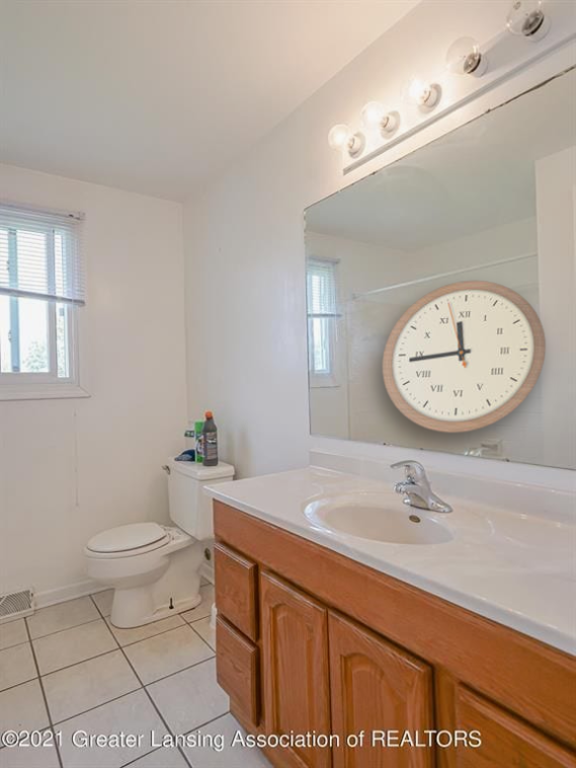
11:43:57
